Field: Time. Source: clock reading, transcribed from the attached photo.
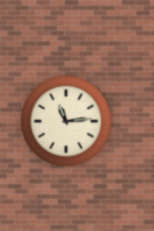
11:14
